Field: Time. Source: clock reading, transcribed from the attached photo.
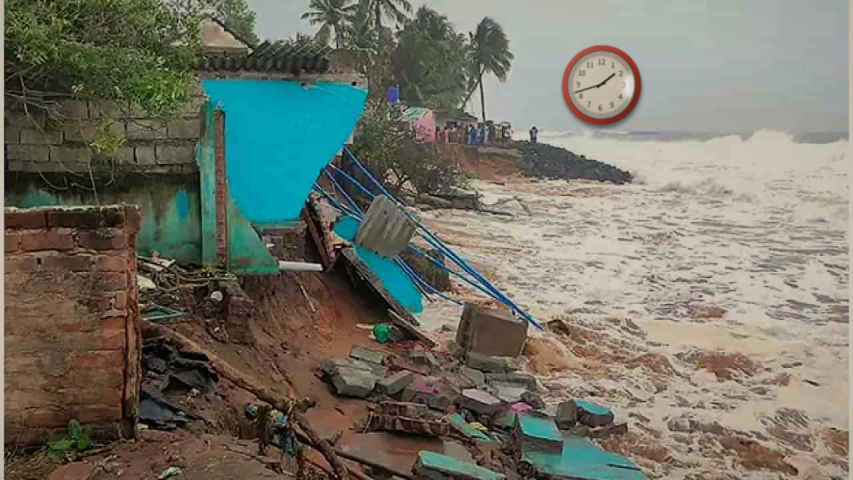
1:42
